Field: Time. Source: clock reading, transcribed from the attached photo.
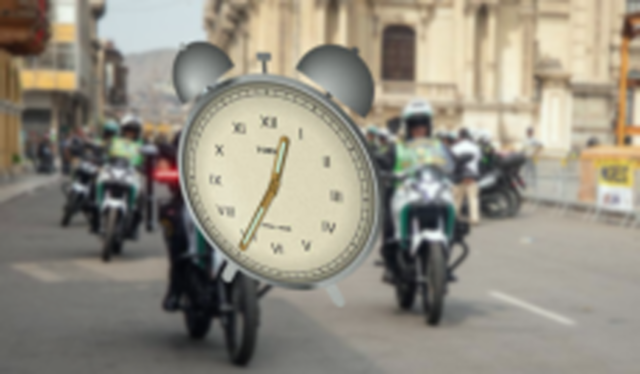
12:35
